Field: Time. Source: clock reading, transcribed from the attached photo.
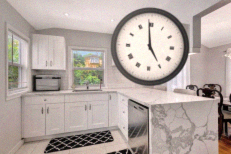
4:59
